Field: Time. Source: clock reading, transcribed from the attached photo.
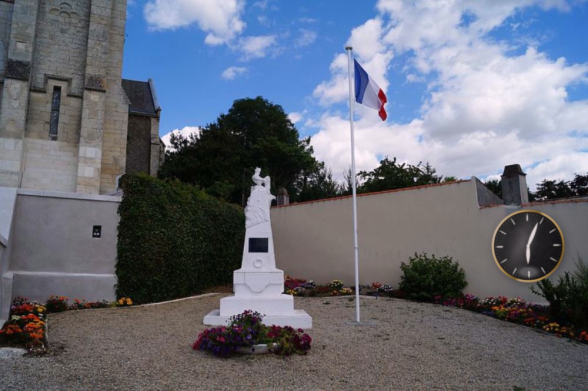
6:04
